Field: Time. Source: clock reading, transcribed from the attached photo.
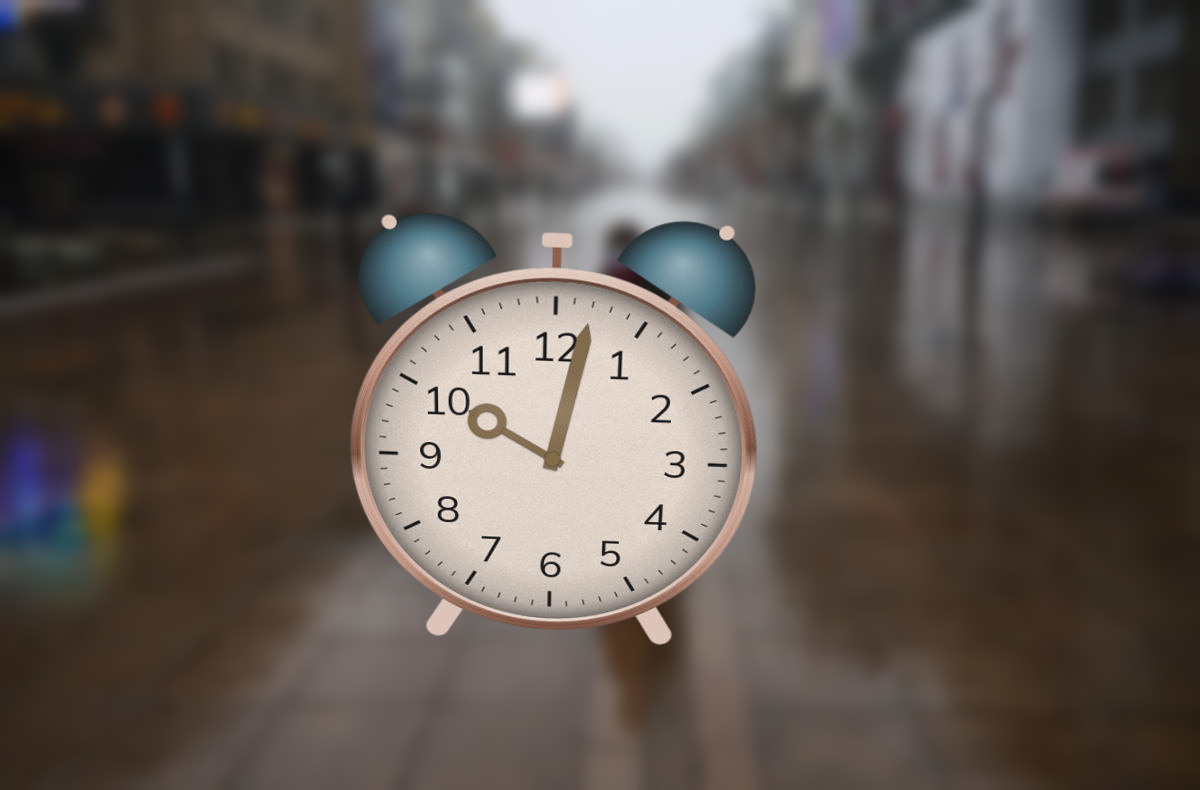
10:02
